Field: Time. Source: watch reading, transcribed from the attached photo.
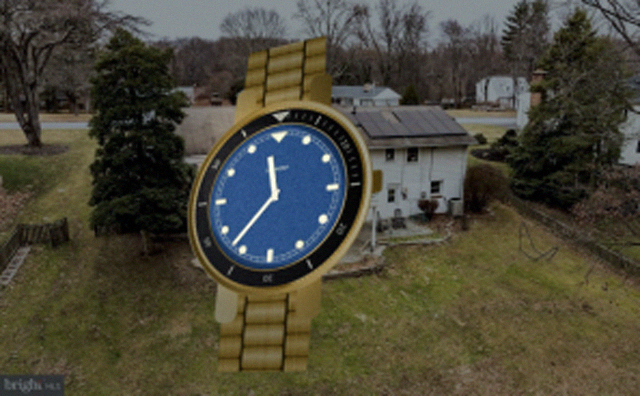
11:37
